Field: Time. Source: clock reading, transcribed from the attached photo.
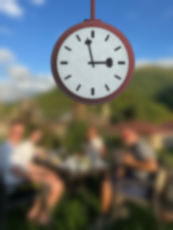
2:58
